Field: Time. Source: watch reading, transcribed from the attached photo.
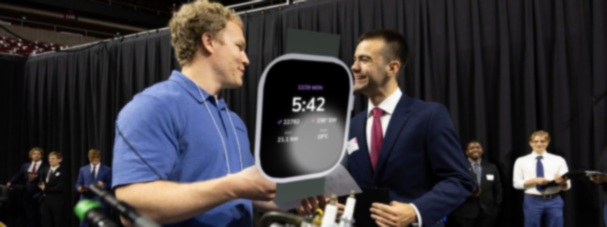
5:42
